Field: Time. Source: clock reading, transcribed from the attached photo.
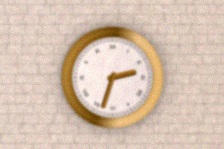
2:33
